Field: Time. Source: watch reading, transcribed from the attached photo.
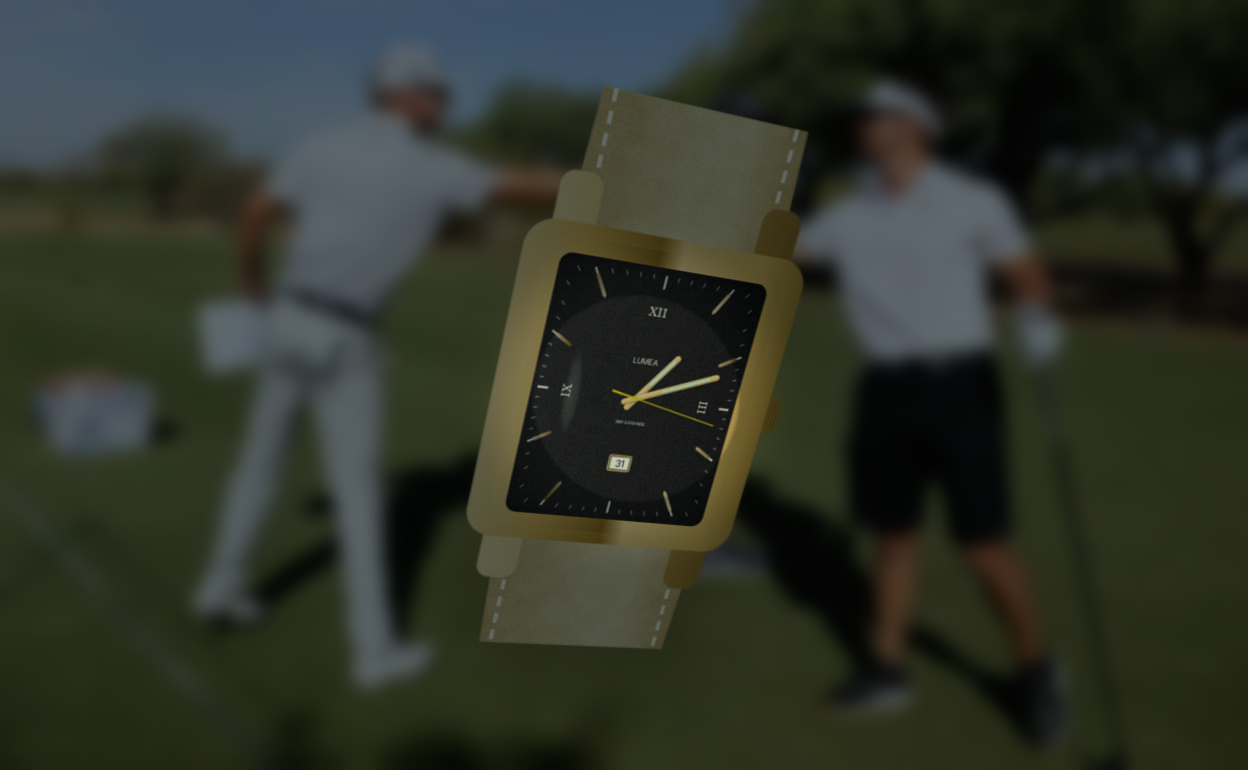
1:11:17
